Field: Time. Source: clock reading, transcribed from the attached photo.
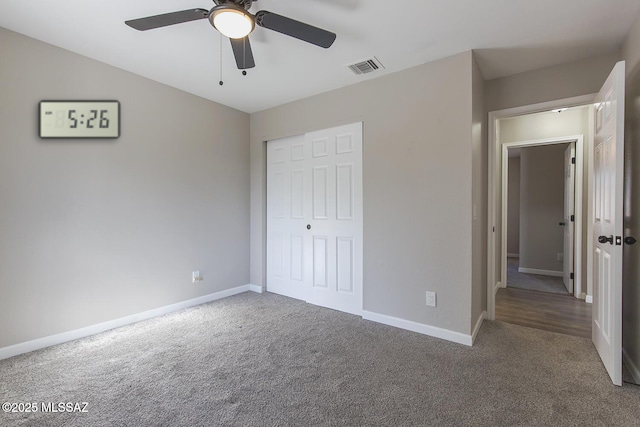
5:26
